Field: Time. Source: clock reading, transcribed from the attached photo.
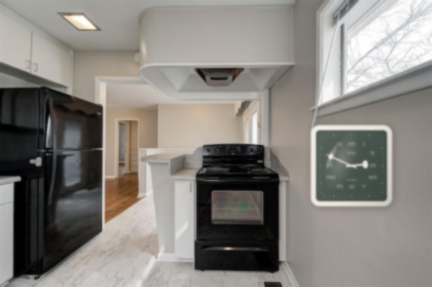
2:49
